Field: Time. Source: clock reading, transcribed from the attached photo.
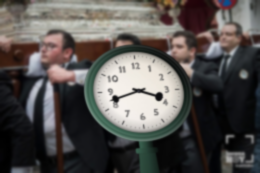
3:42
